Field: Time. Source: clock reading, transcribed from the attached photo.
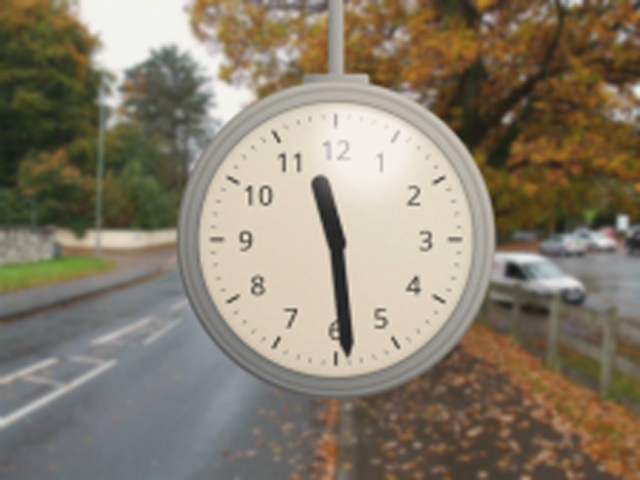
11:29
